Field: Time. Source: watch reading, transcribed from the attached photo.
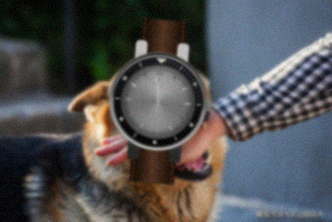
11:59
